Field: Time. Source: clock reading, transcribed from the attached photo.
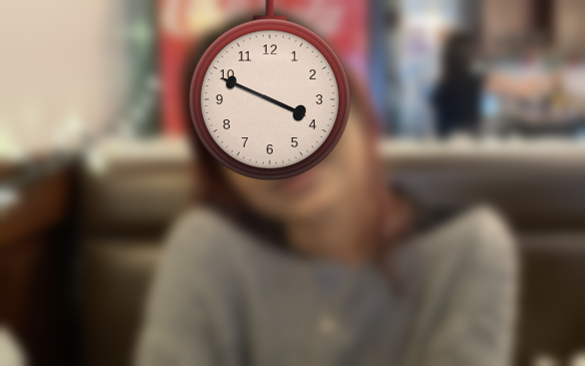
3:49
